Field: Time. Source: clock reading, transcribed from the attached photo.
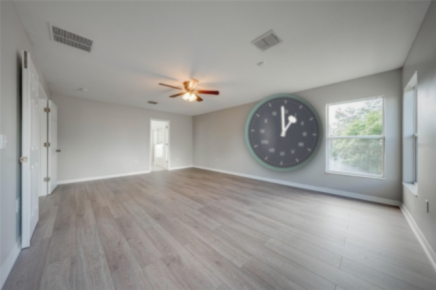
12:59
